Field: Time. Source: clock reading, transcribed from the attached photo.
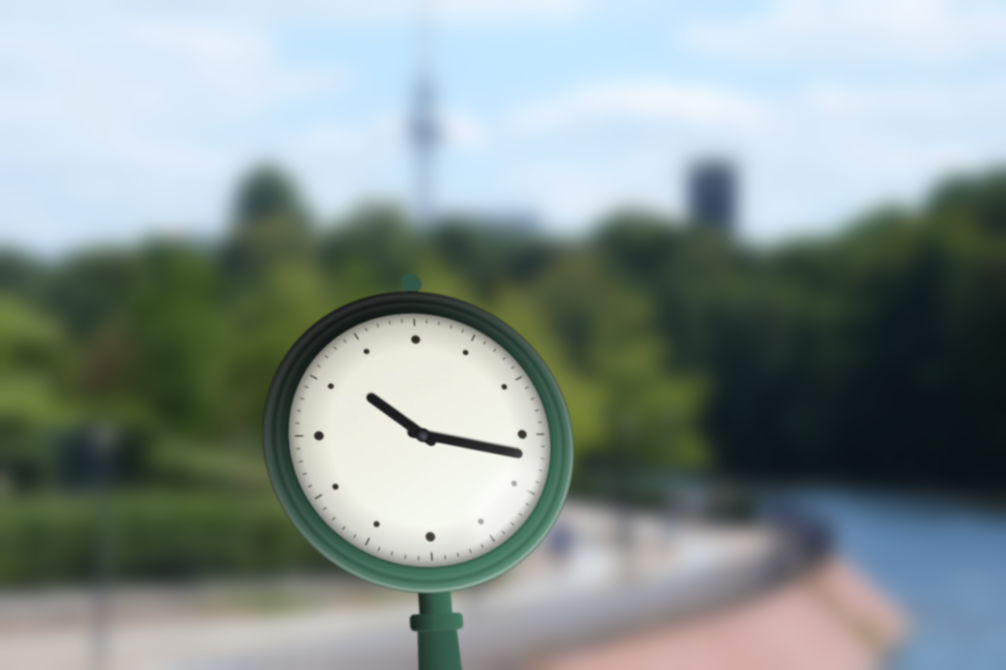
10:17
